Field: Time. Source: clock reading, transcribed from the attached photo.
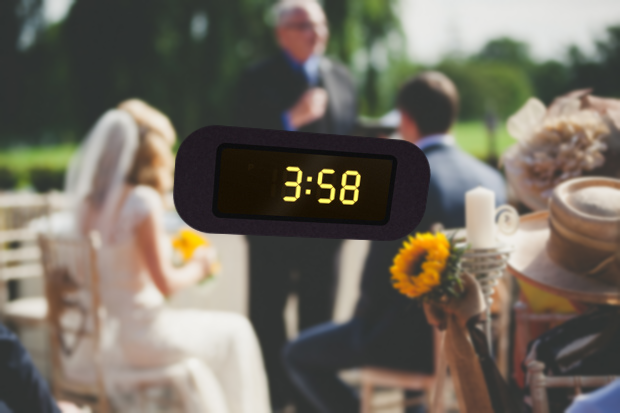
3:58
